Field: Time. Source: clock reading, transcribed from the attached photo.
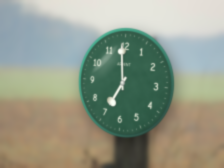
6:59
